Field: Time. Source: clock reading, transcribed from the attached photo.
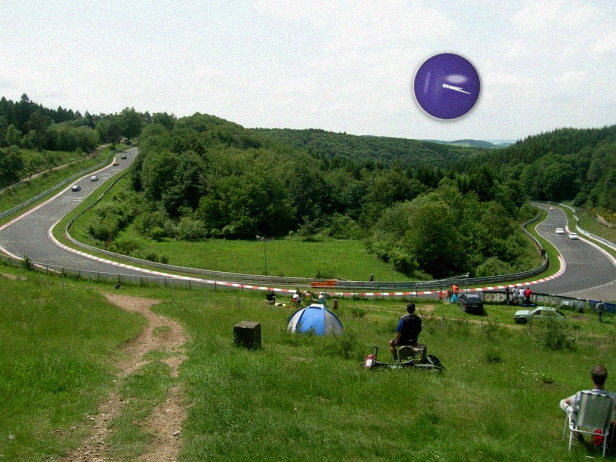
3:18
